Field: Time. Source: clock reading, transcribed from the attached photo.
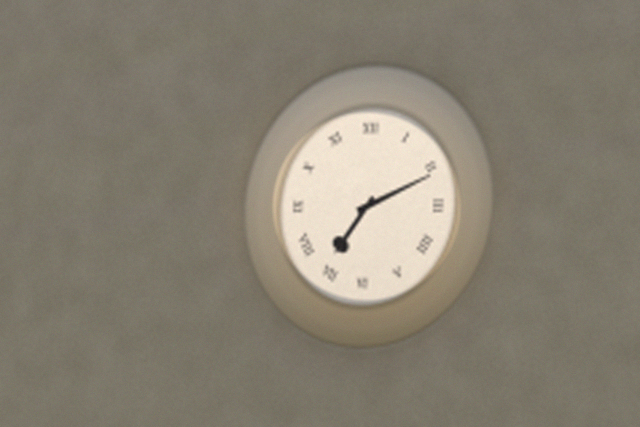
7:11
